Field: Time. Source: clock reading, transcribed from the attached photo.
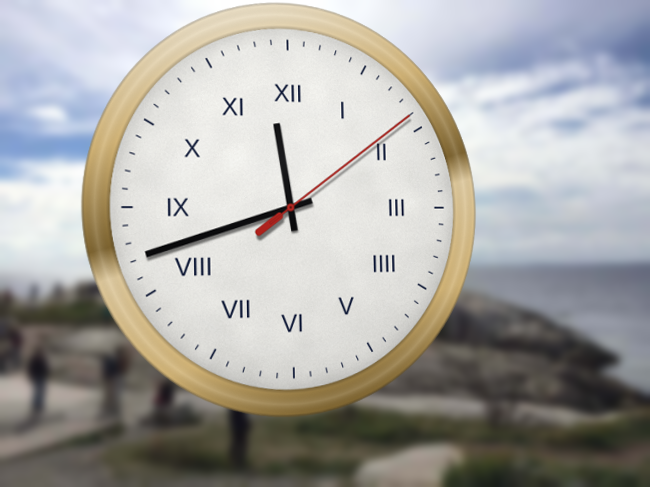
11:42:09
